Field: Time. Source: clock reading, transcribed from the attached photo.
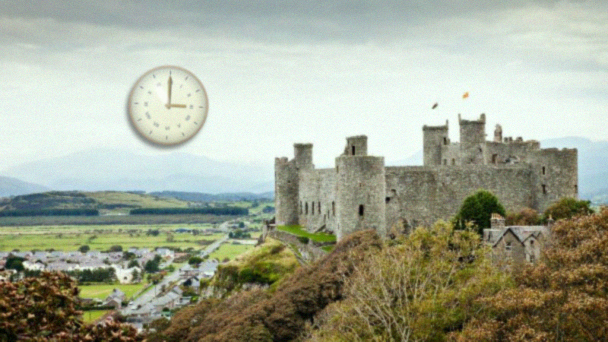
3:00
